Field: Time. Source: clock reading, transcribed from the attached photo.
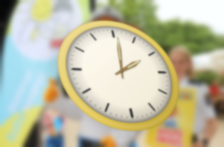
2:01
